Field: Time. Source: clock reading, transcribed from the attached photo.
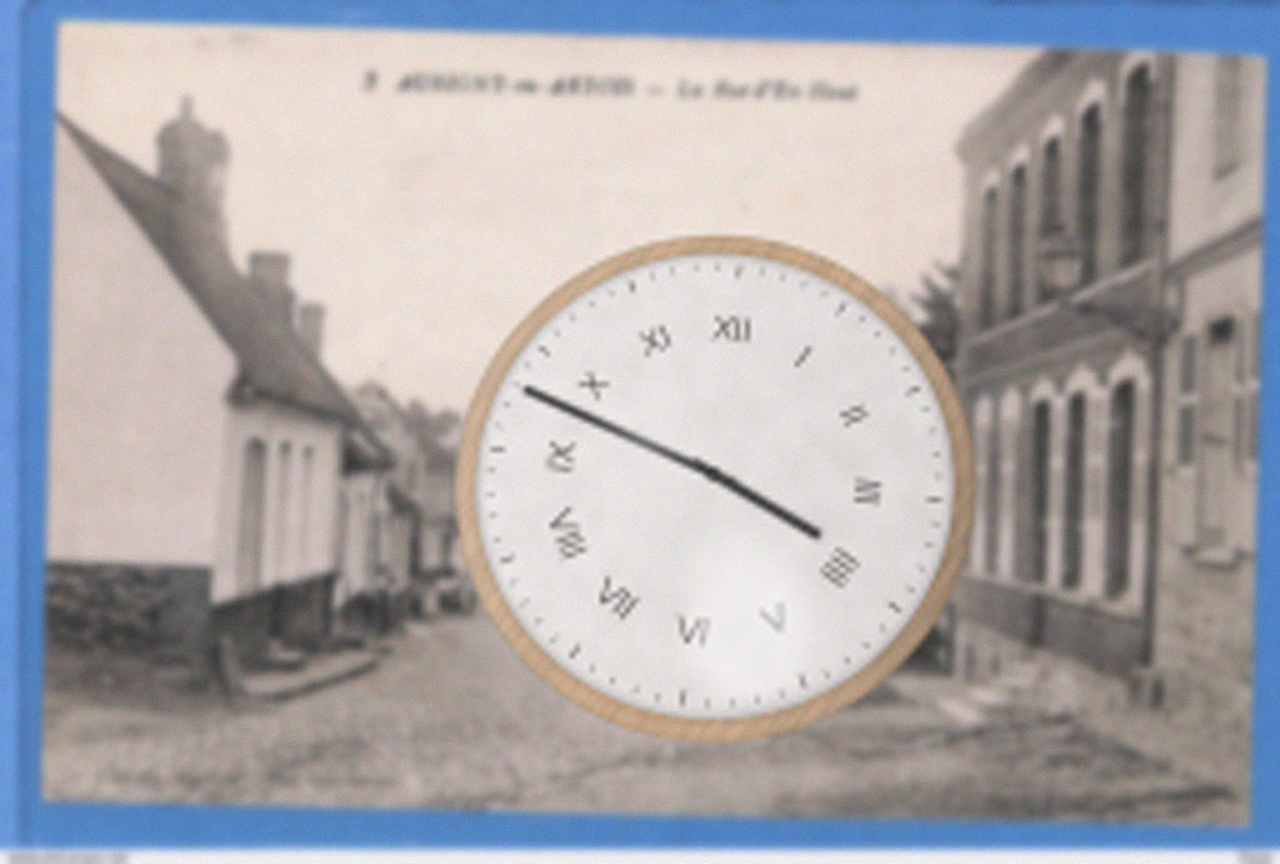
3:48
